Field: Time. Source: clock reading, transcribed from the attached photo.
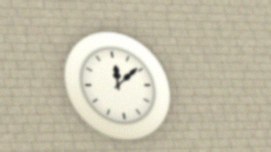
12:09
